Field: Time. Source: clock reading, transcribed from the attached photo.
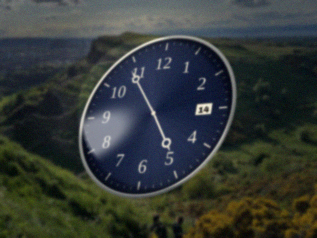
4:54
